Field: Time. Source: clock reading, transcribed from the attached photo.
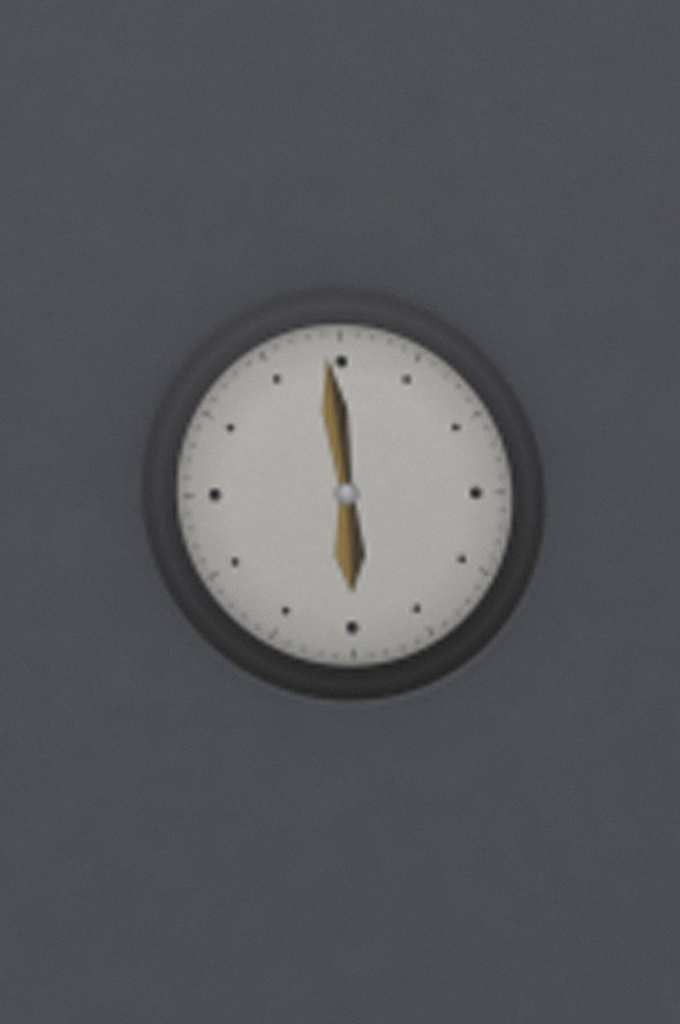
5:59
